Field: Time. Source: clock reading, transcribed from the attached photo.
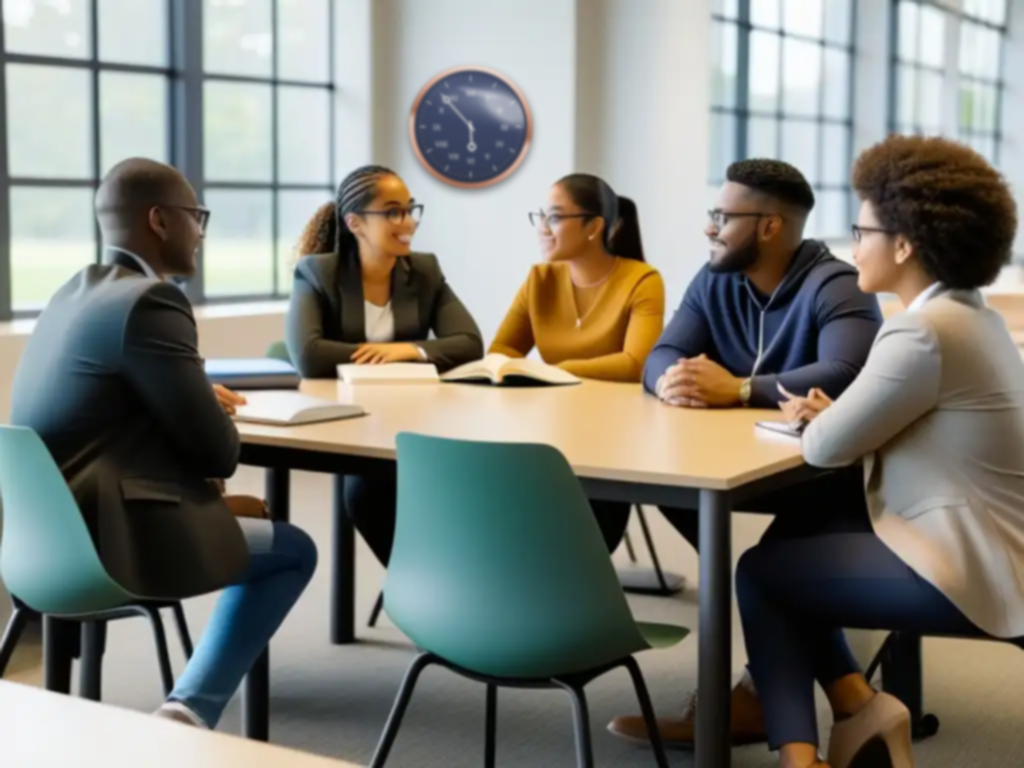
5:53
